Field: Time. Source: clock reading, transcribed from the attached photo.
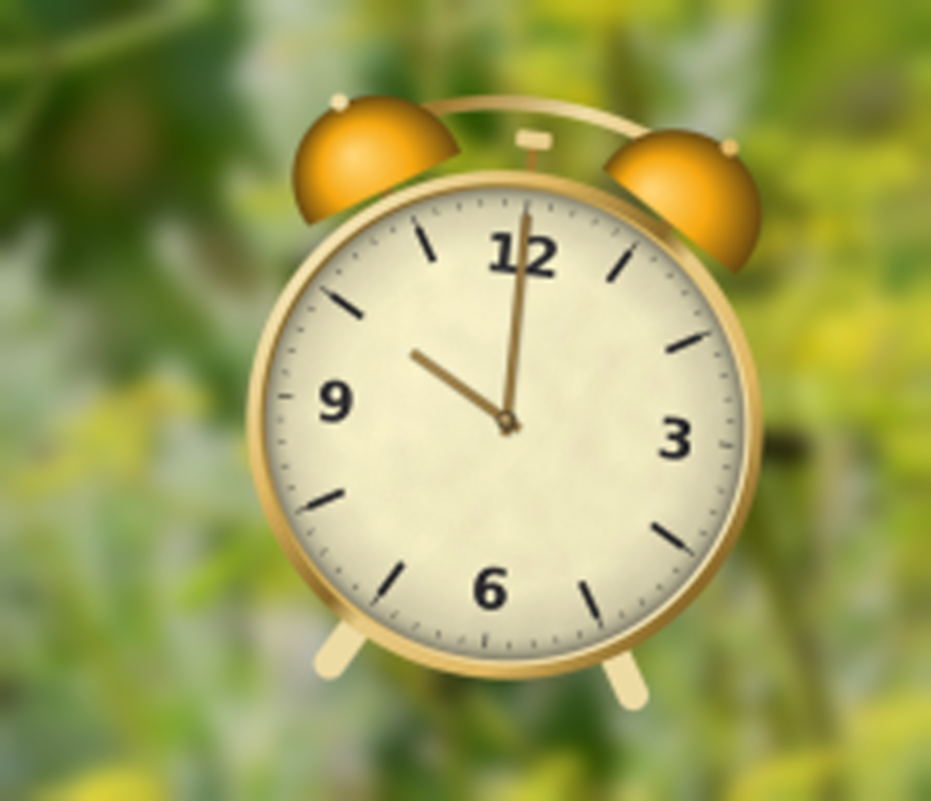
10:00
